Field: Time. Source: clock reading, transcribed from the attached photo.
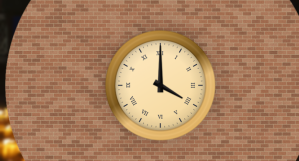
4:00
